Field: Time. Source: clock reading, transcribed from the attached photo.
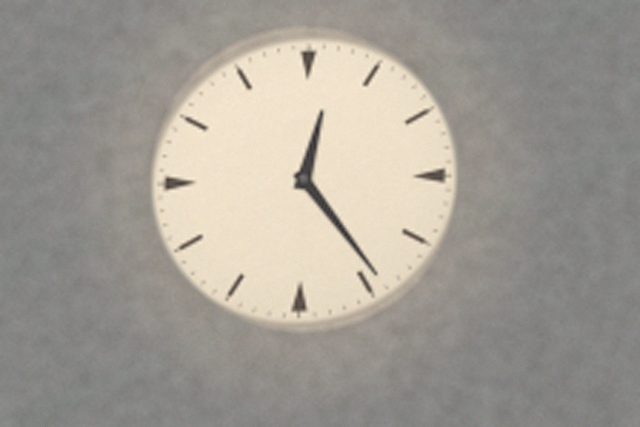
12:24
